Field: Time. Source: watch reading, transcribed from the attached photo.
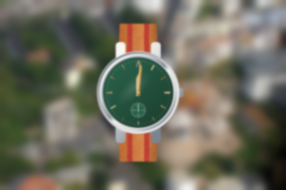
12:01
